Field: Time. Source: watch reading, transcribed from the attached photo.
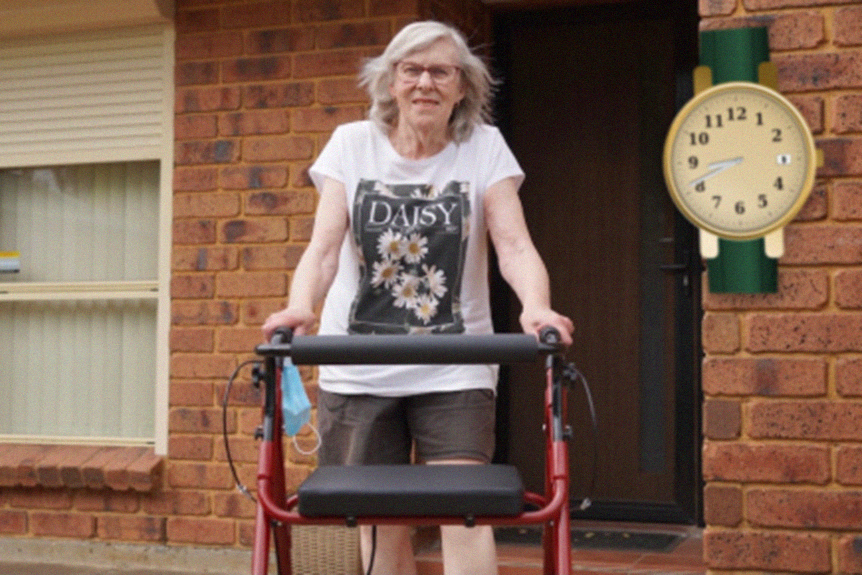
8:41
